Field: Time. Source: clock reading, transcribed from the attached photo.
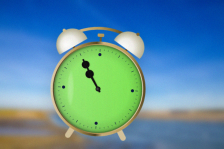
10:55
